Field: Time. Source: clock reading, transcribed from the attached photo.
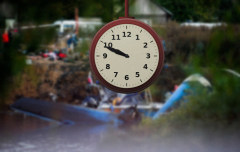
9:49
